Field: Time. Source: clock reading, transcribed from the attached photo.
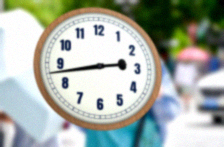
2:43
